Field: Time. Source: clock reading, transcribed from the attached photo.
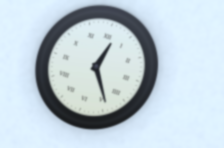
12:24
